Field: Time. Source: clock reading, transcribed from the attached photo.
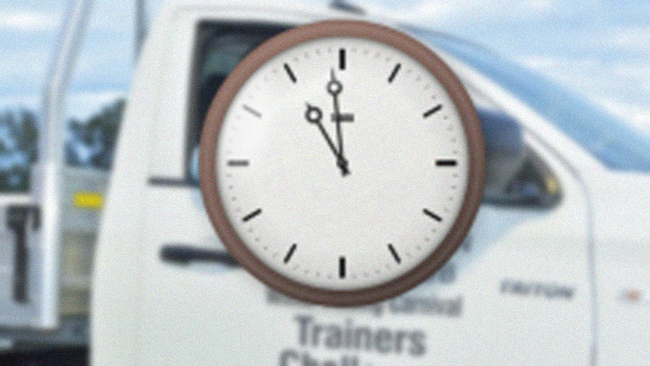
10:59
